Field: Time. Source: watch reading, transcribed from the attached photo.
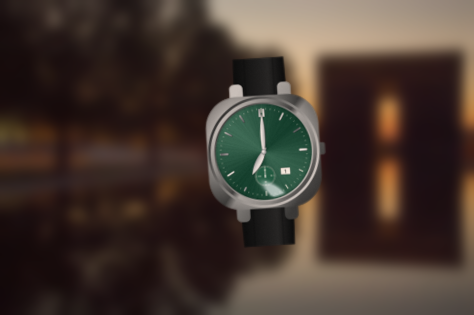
7:00
